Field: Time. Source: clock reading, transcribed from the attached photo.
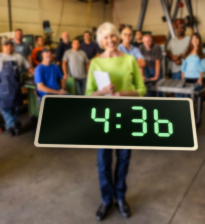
4:36
